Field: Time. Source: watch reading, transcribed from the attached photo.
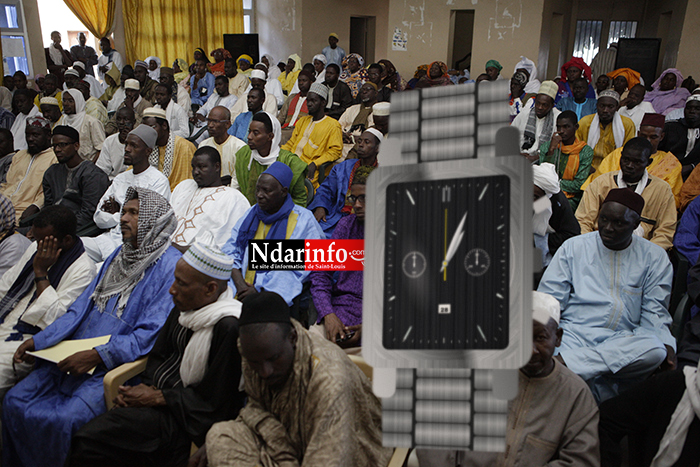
1:04
